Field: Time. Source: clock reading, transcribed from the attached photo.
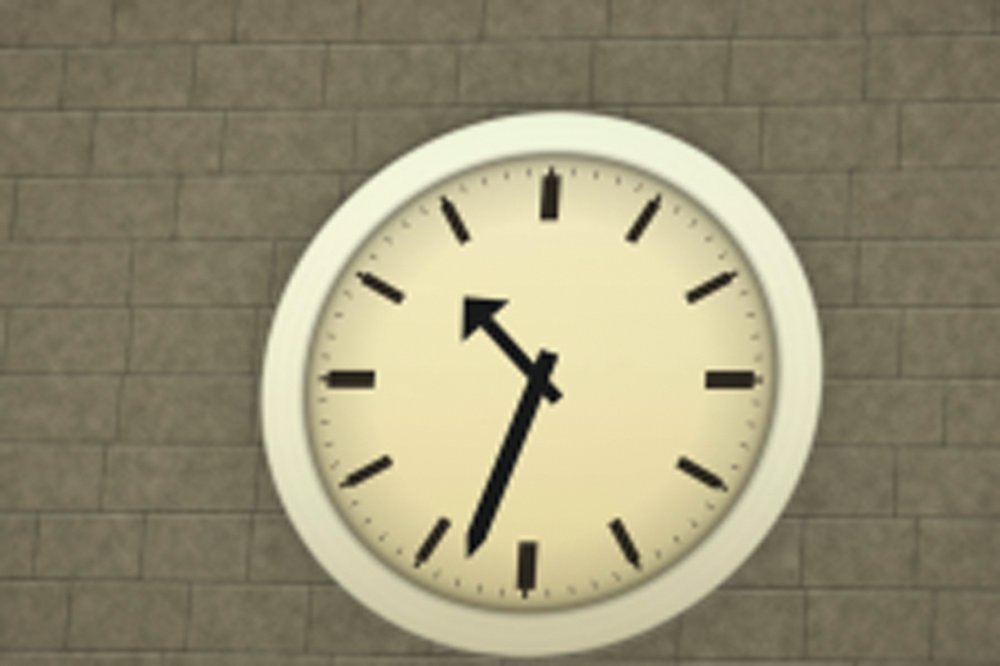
10:33
